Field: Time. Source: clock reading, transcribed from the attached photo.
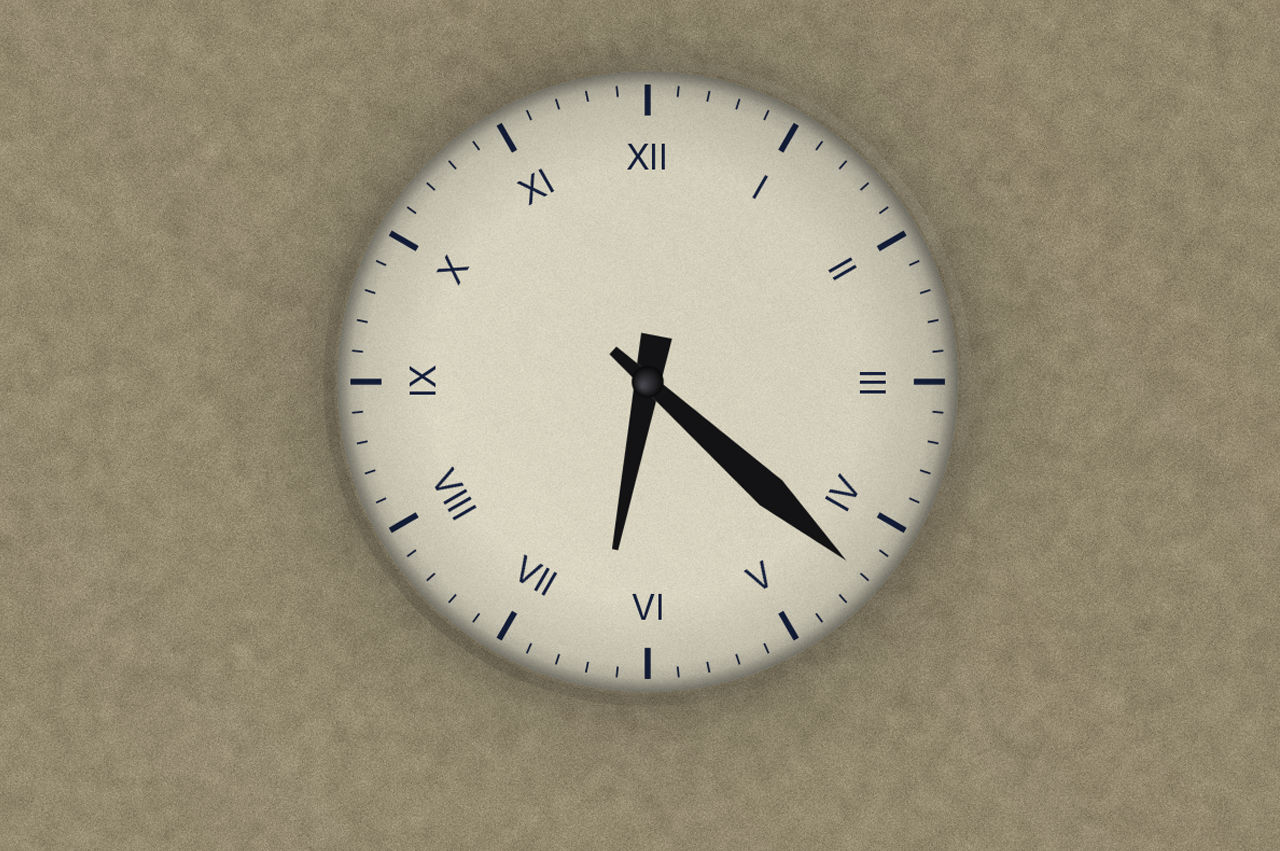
6:22
